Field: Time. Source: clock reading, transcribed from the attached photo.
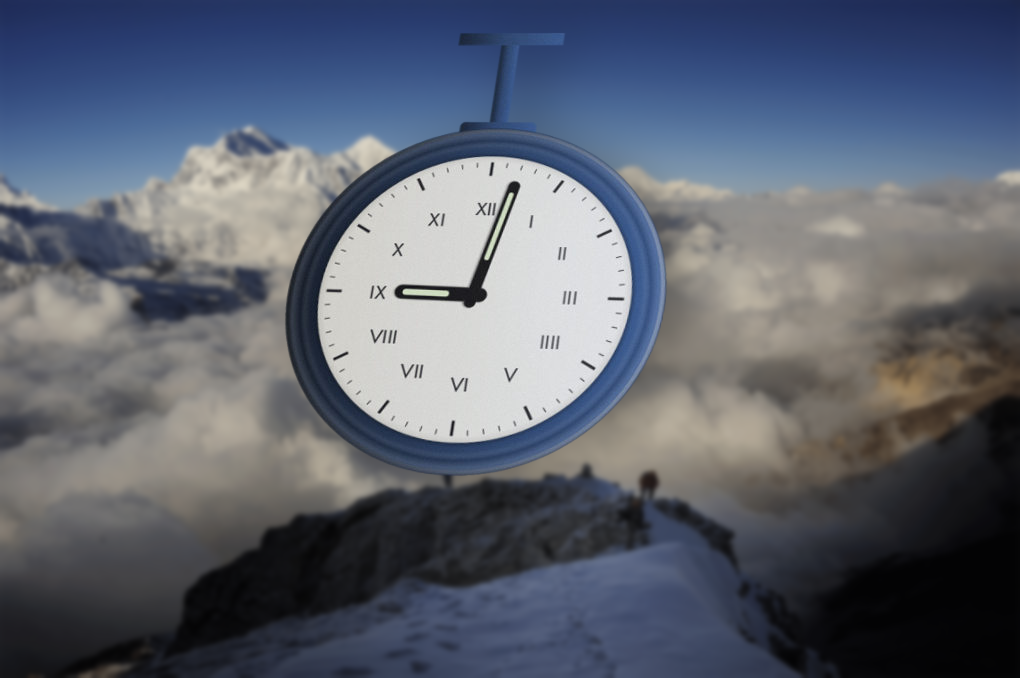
9:02
